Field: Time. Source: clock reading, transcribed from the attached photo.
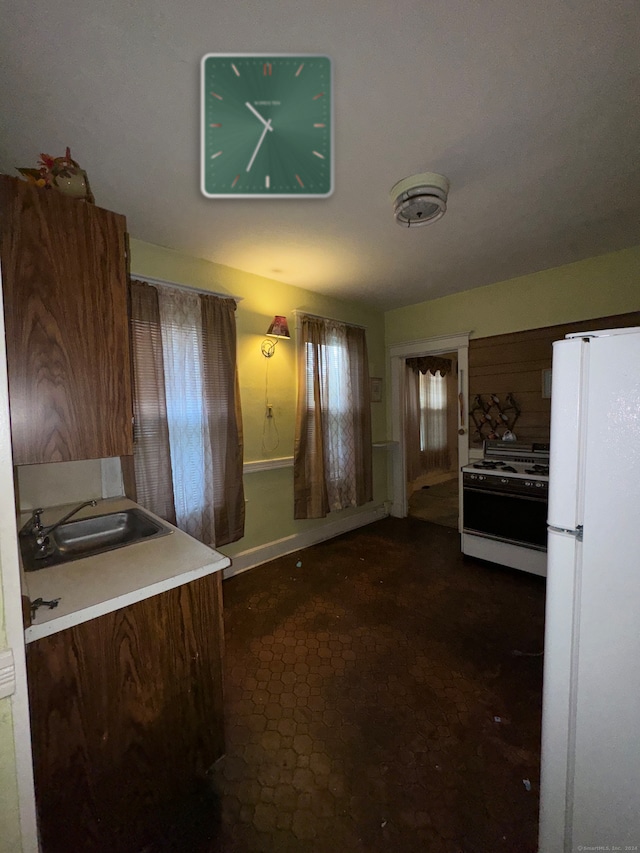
10:34
